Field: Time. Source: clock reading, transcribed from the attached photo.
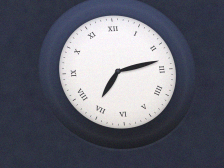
7:13
